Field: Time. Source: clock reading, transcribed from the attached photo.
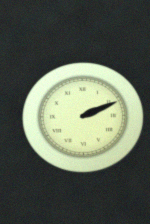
2:11
